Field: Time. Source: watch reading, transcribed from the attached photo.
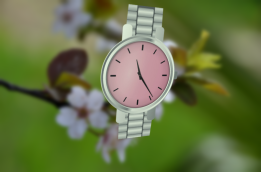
11:24
